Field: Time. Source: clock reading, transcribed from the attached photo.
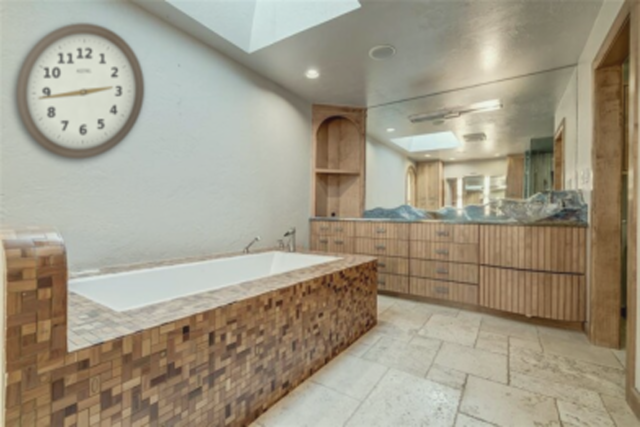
2:44
